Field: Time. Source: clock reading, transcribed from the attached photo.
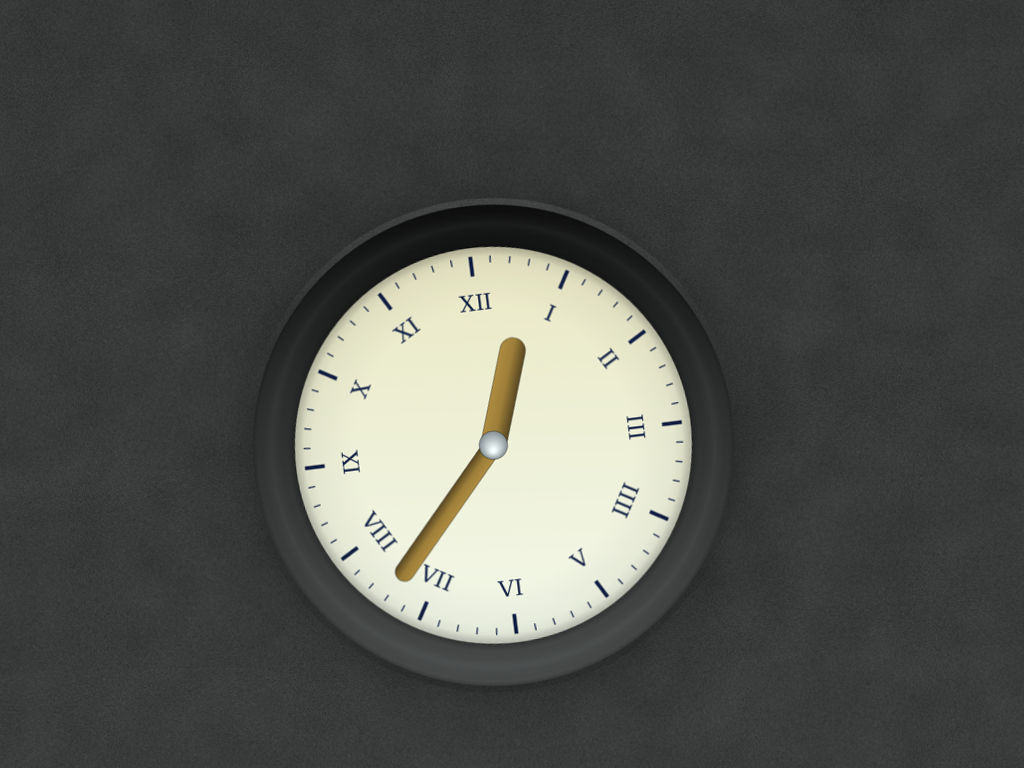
12:37
